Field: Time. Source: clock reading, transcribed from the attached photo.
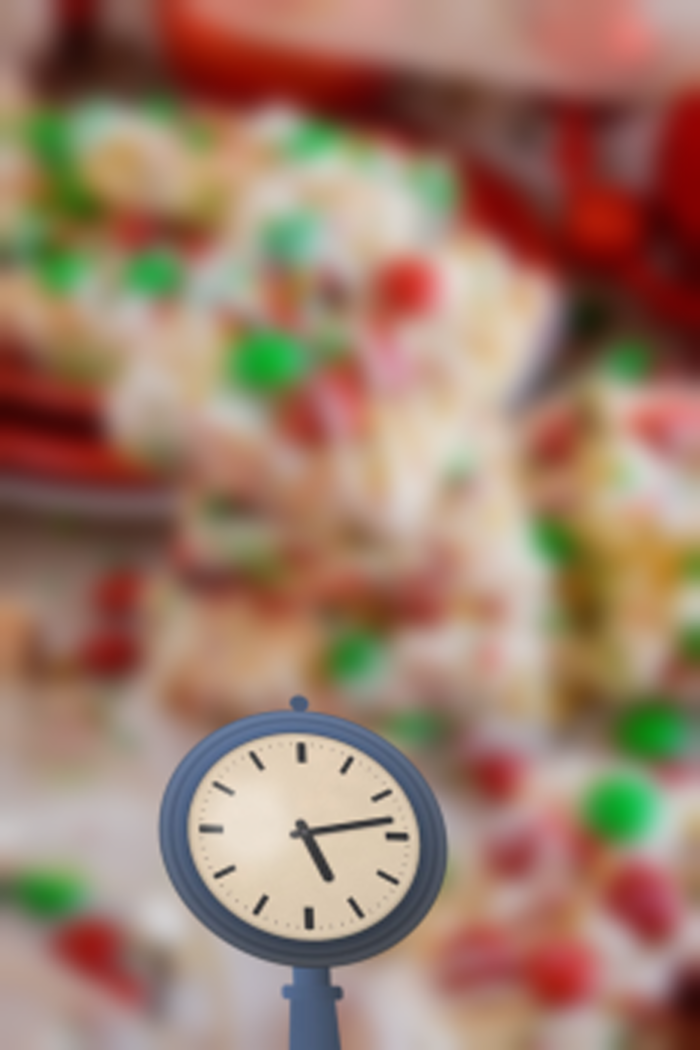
5:13
